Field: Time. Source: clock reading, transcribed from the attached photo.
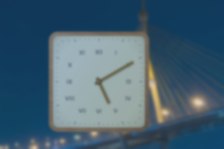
5:10
